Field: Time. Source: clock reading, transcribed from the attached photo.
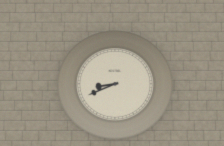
8:41
